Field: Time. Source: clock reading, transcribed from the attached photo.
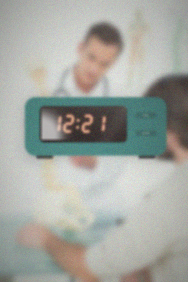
12:21
